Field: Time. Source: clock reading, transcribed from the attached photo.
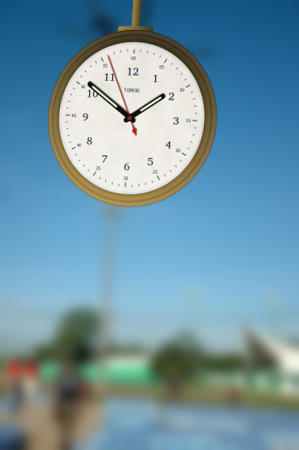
1:50:56
